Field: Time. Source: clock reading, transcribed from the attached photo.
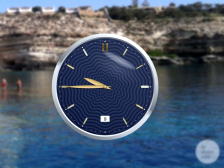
9:45
